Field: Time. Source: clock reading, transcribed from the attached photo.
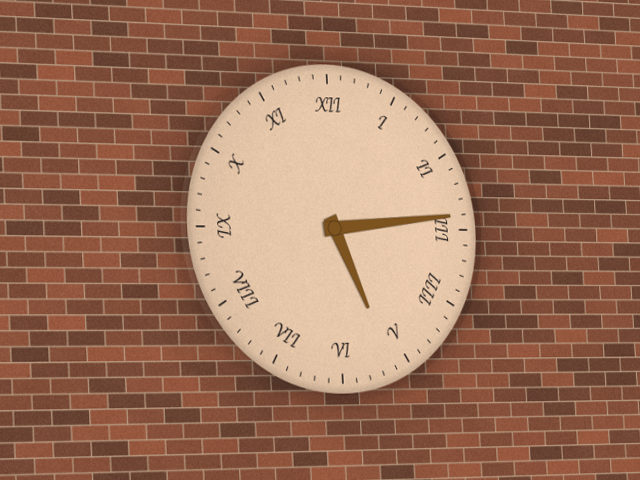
5:14
